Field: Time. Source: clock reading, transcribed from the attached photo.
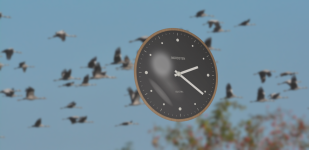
2:21
